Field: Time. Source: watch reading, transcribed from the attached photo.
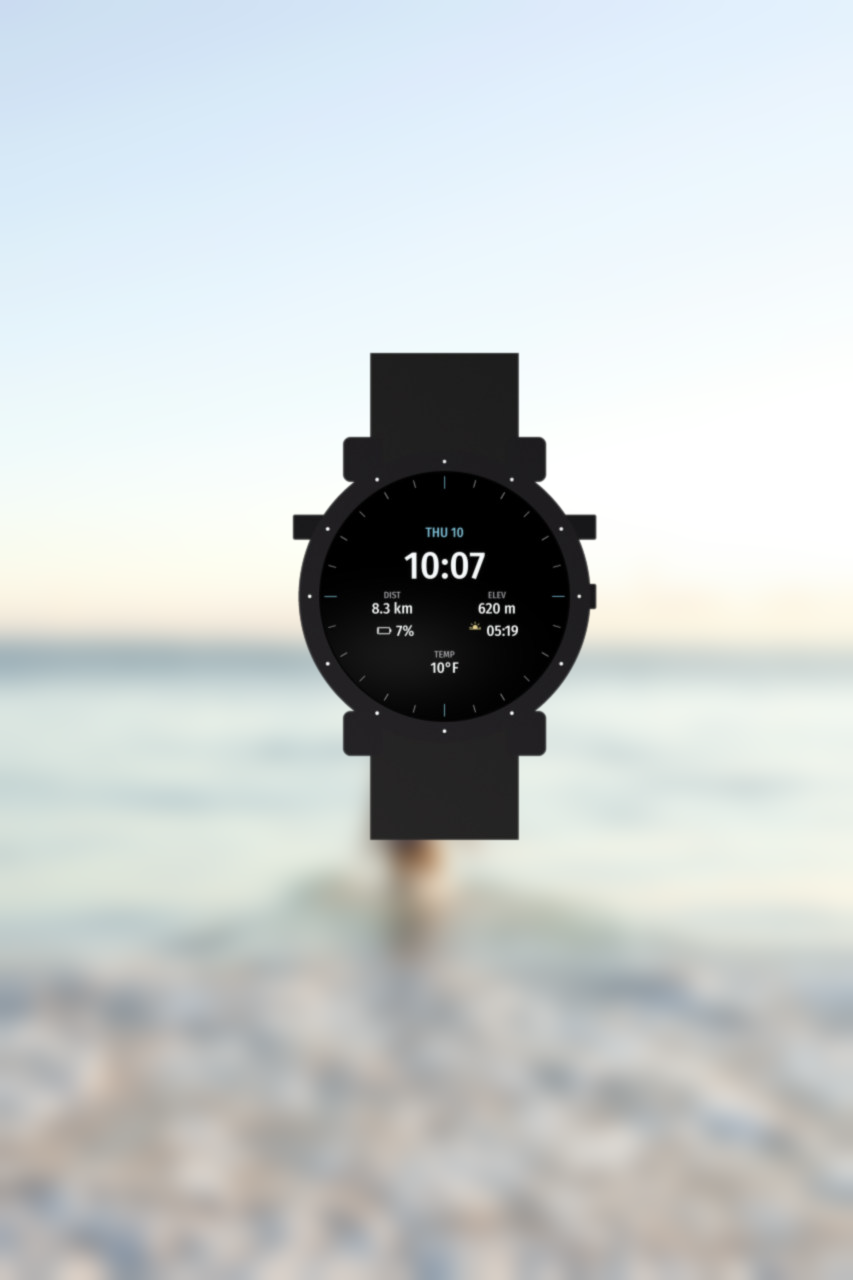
10:07
